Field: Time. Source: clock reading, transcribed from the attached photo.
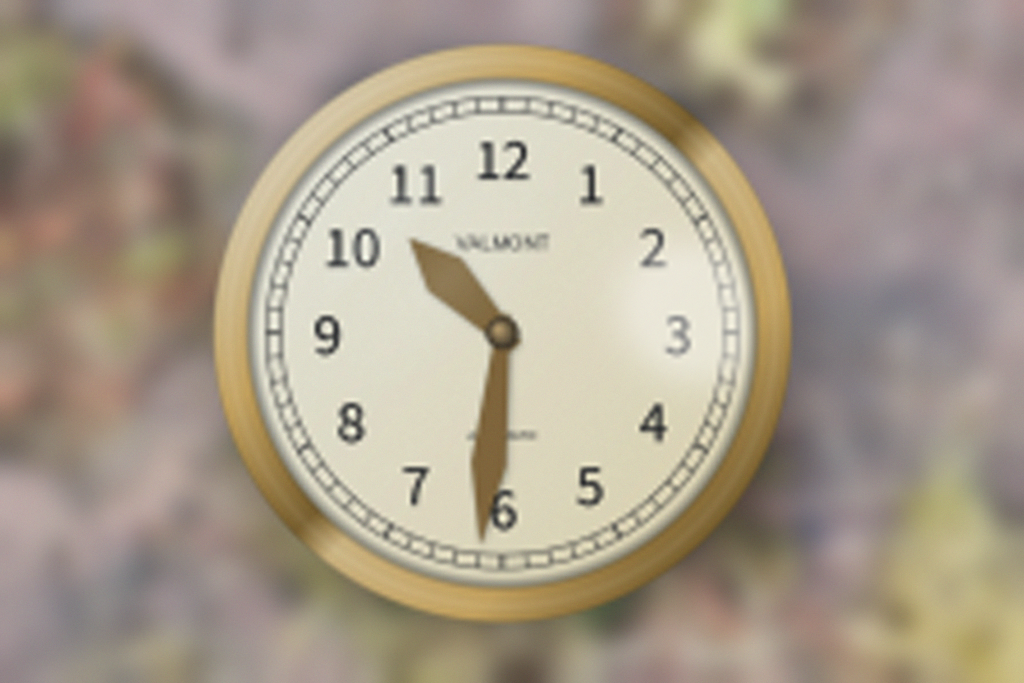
10:31
